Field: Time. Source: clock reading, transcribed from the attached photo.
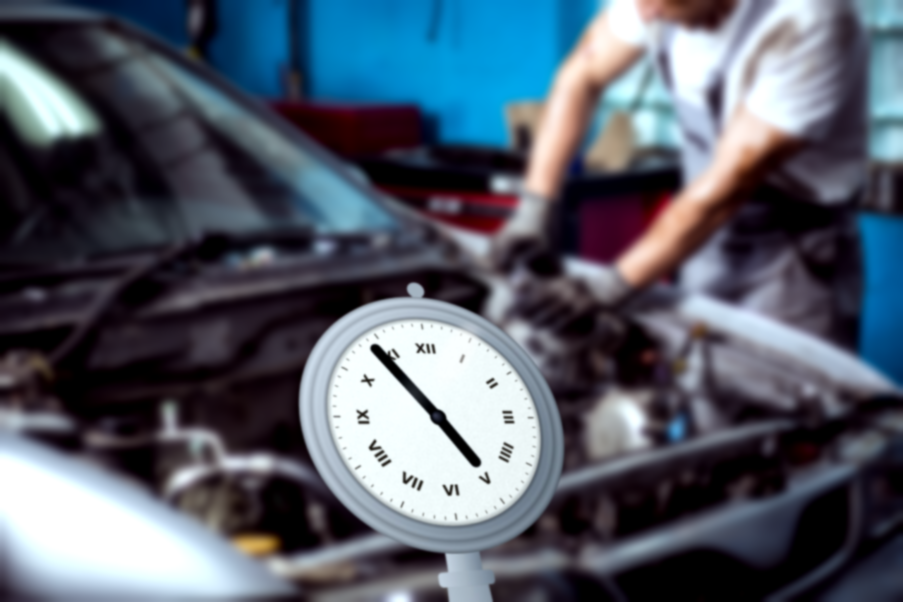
4:54
